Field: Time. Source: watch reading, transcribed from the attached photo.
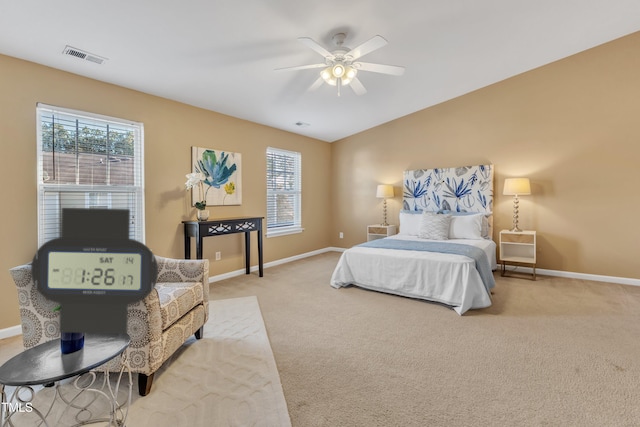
1:26:17
